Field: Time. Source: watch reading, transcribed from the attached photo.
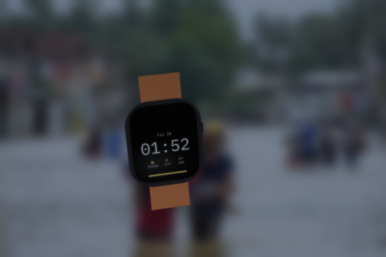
1:52
